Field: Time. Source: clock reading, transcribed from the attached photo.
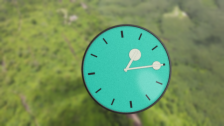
1:15
